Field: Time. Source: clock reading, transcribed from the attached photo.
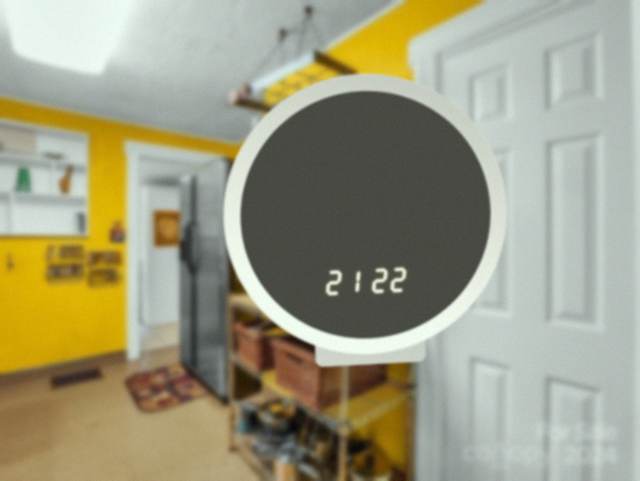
21:22
